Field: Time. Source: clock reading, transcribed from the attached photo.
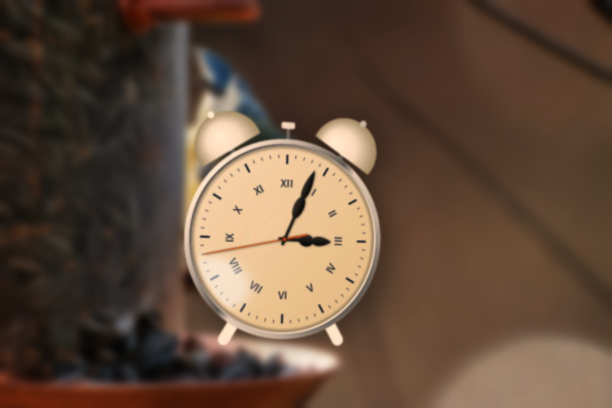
3:03:43
